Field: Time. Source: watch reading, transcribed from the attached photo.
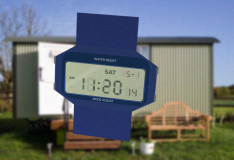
11:20:14
